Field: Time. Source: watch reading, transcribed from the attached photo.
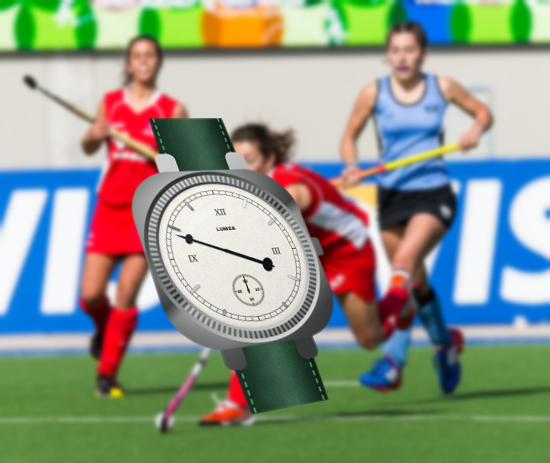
3:49
